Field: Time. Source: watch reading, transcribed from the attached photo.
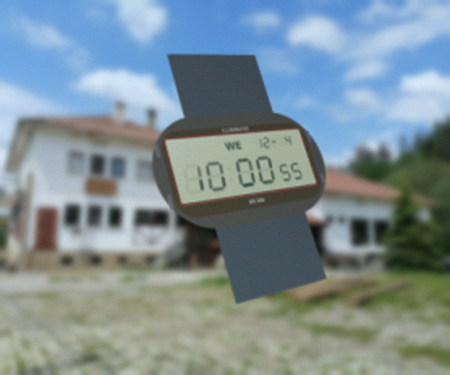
10:00:55
